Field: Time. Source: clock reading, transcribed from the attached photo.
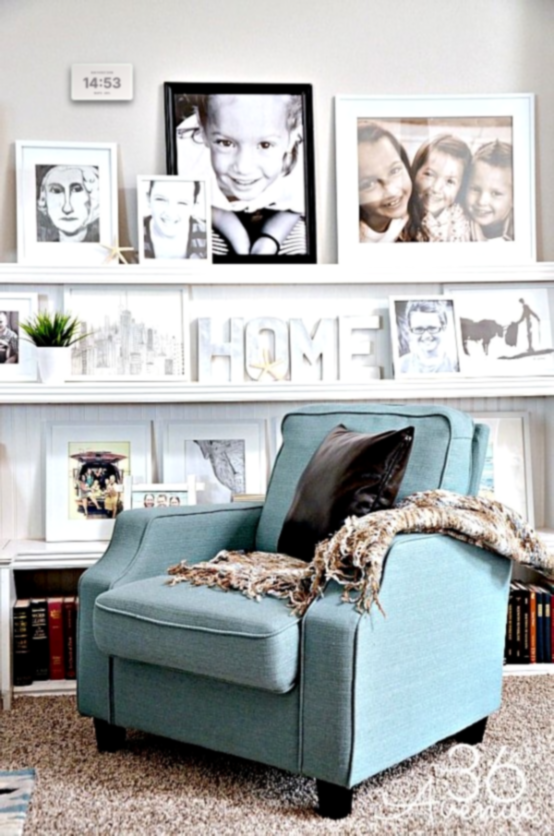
14:53
